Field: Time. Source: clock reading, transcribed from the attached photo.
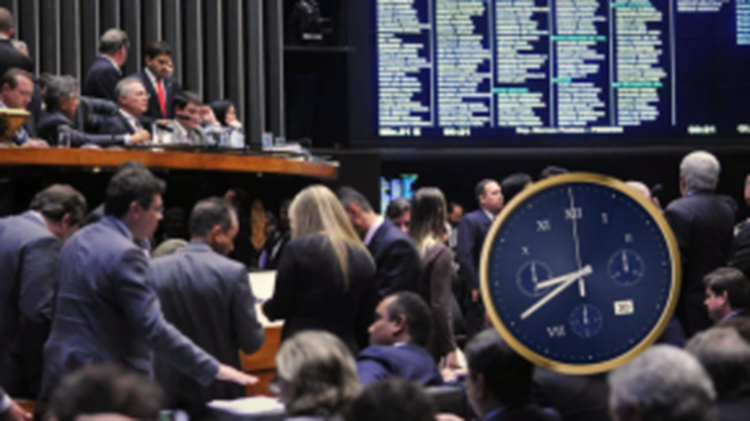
8:40
